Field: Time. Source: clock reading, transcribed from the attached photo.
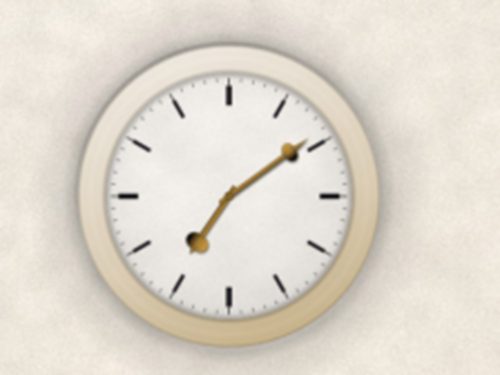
7:09
